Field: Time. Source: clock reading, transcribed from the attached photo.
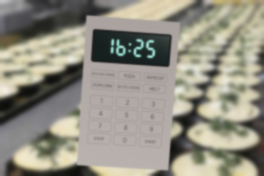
16:25
